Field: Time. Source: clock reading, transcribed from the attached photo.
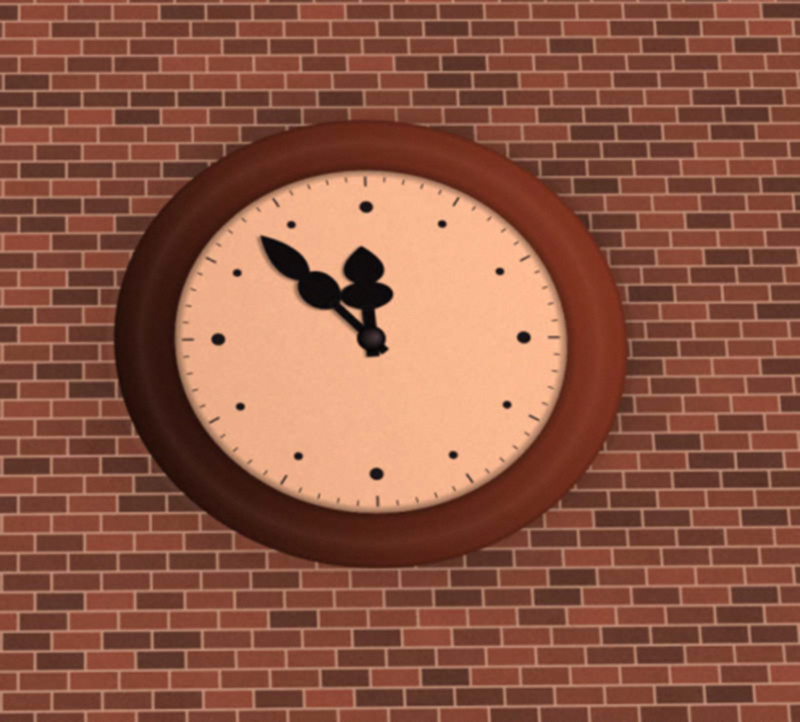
11:53
